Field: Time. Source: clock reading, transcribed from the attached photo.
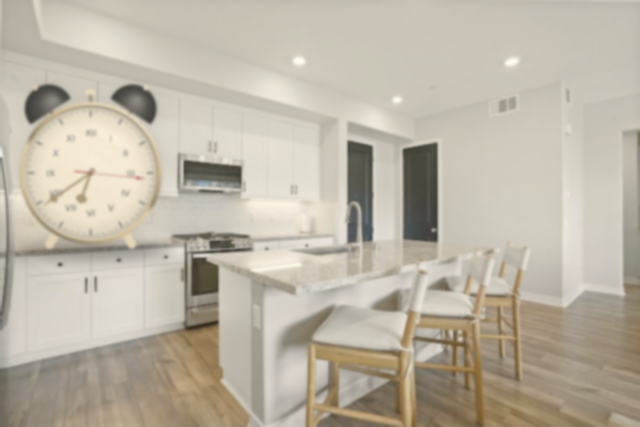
6:39:16
